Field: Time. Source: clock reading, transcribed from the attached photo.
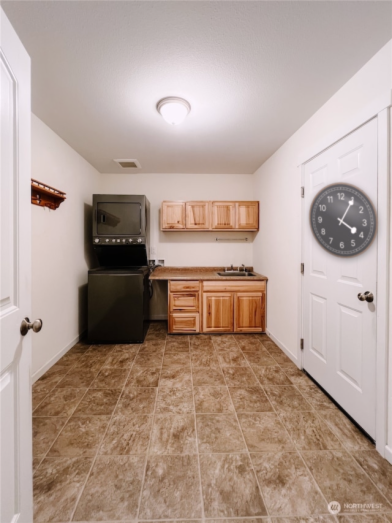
4:05
